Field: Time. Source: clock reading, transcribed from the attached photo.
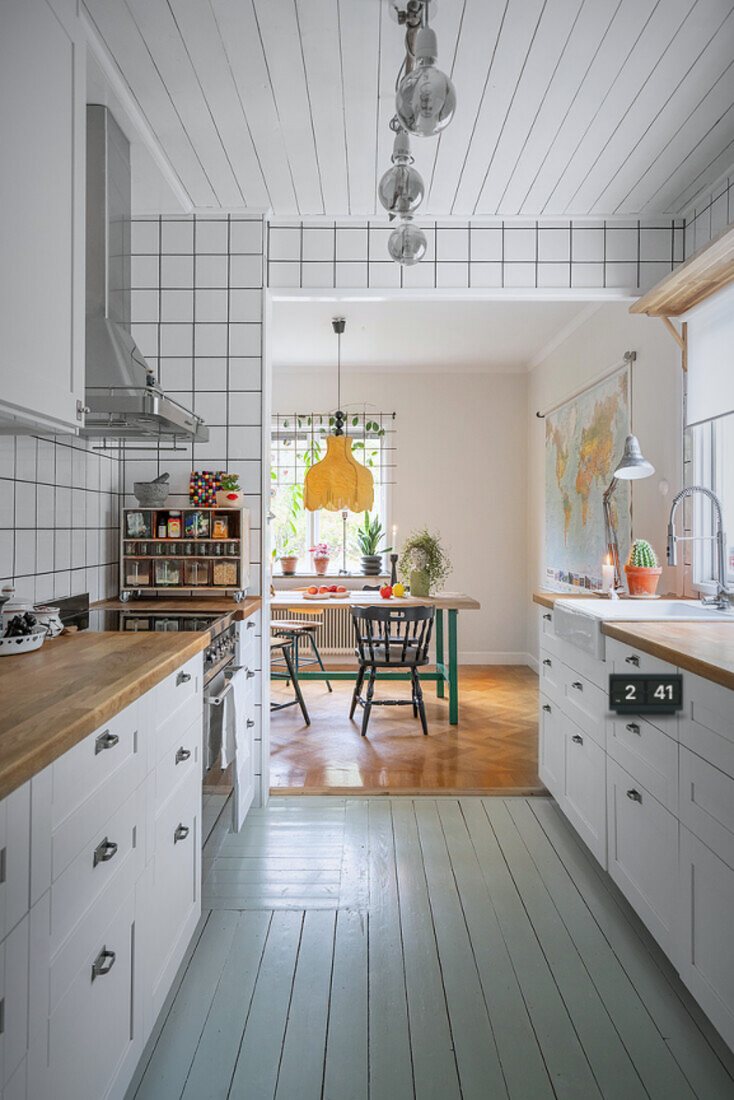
2:41
